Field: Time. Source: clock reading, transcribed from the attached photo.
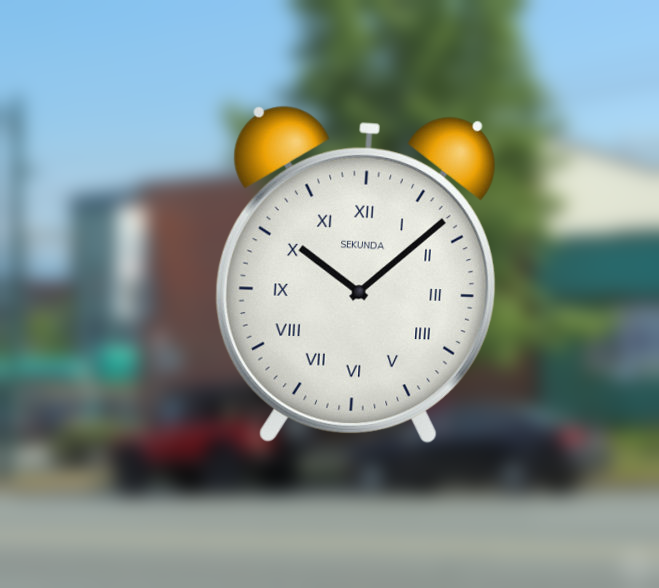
10:08
